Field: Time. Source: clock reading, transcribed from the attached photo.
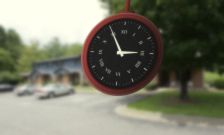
2:55
